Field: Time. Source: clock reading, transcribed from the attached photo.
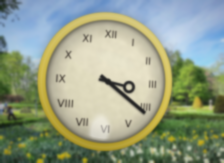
3:21
